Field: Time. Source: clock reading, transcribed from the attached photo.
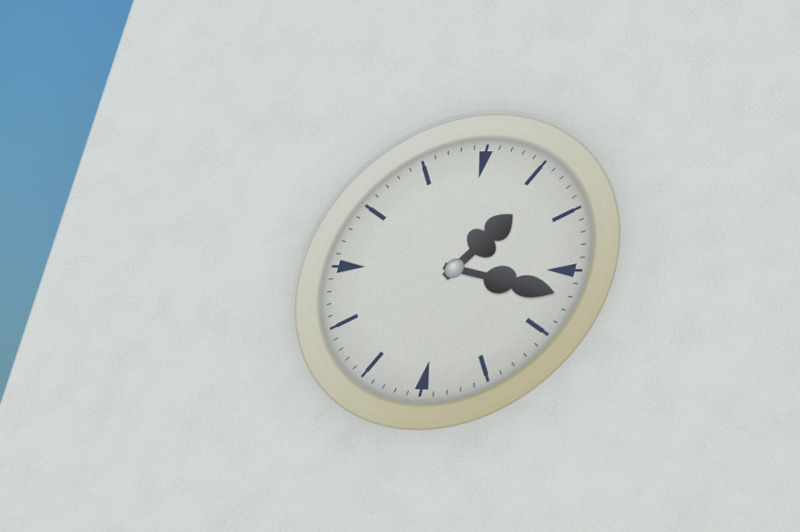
1:17
